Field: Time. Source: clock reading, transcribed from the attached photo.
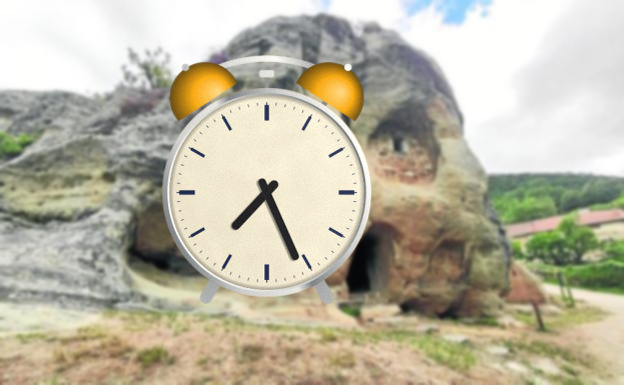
7:26
